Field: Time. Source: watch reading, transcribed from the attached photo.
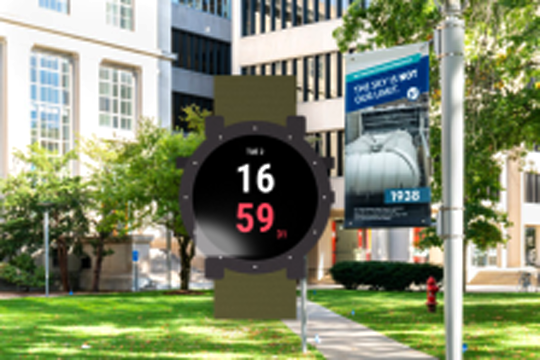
16:59
